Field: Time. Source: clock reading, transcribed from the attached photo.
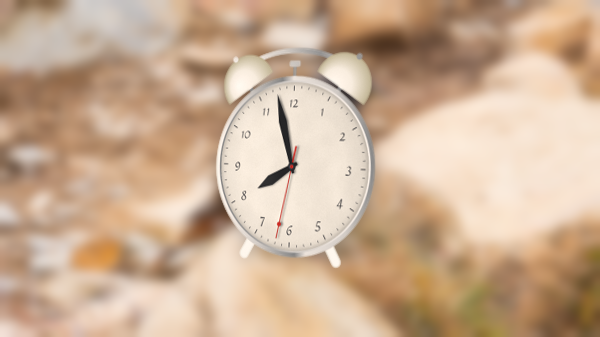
7:57:32
